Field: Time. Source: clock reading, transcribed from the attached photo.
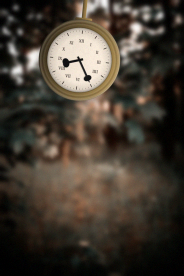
8:25
